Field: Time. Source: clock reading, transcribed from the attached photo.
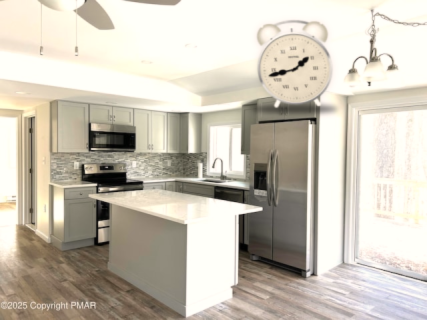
1:43
